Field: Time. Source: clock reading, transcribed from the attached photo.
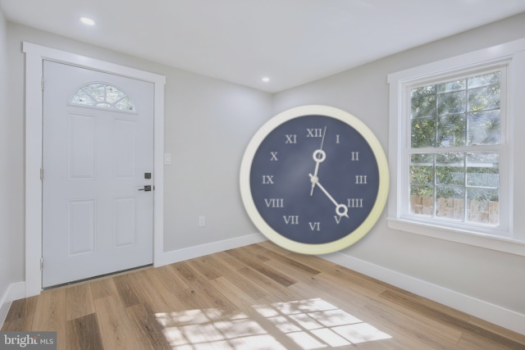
12:23:02
